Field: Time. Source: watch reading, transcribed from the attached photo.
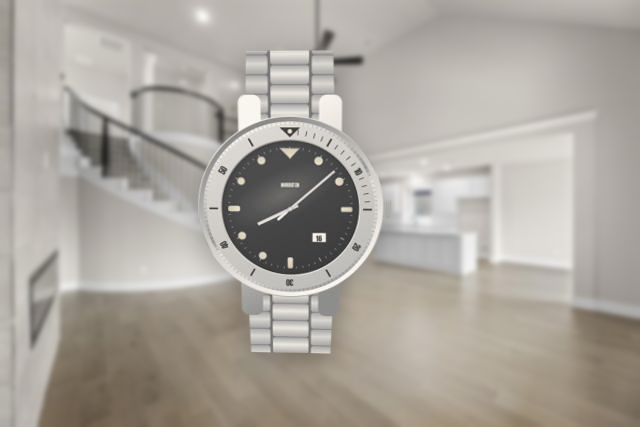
8:08:08
